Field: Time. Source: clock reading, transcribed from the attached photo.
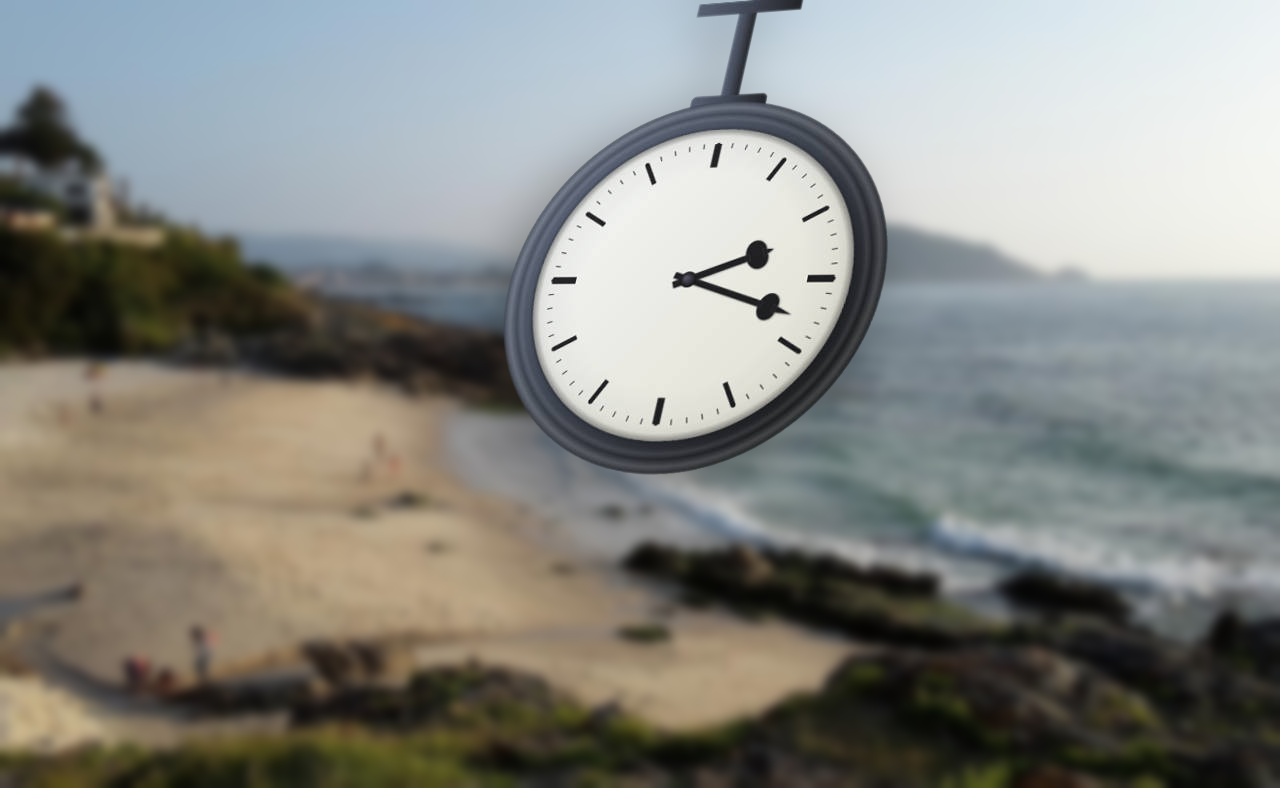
2:18
